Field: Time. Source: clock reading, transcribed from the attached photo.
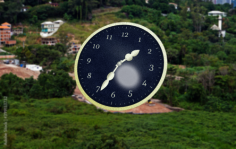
1:34
